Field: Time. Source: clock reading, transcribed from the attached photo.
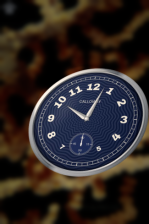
10:03
